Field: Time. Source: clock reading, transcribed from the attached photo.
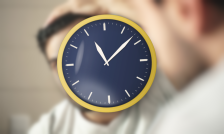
11:08
